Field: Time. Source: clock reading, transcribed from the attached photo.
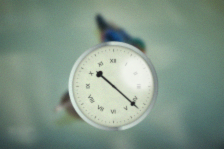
10:22
